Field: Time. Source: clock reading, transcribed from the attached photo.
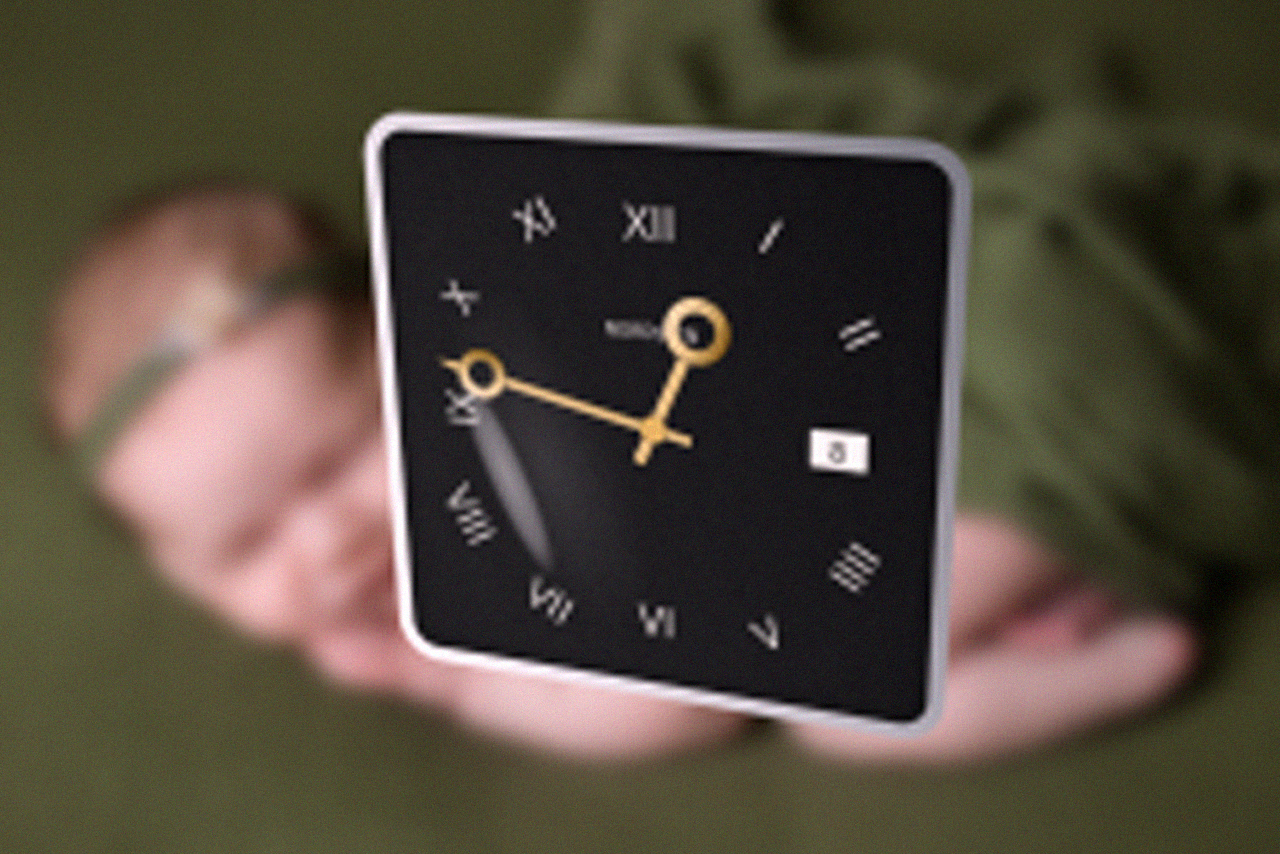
12:47
